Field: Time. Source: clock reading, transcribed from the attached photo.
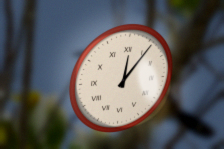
12:06
